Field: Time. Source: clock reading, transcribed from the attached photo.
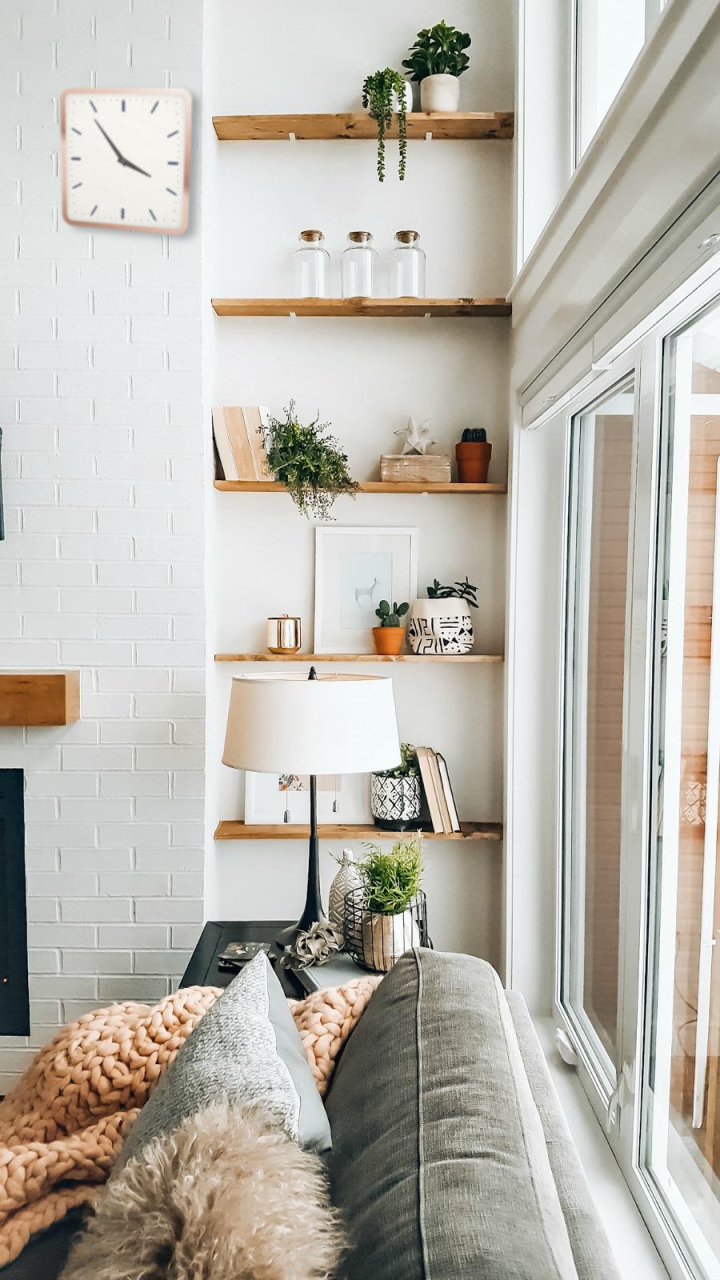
3:54
